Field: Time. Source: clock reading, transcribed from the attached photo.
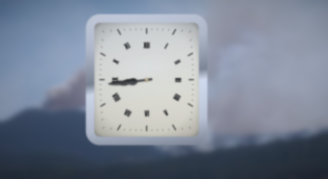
8:44
